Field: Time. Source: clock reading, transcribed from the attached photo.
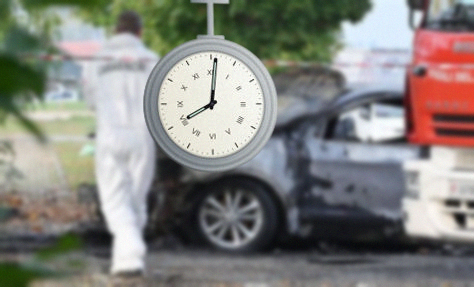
8:01
